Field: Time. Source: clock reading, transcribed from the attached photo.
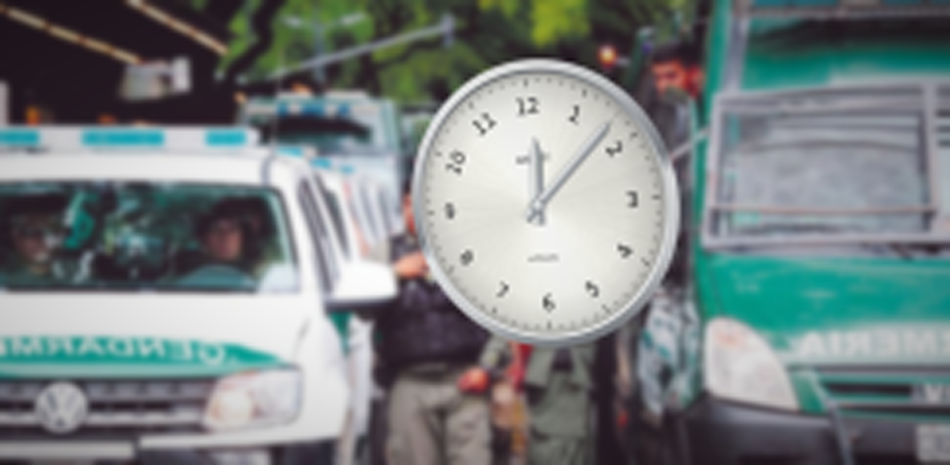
12:08
